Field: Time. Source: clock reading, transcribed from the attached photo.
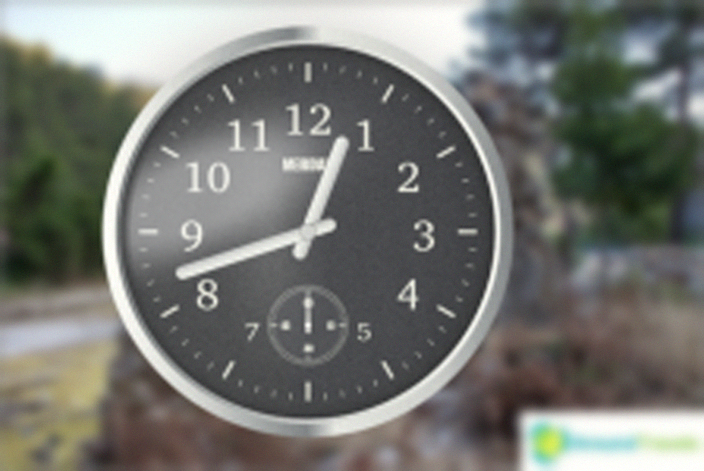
12:42
